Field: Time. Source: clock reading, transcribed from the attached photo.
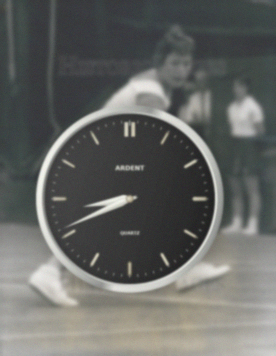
8:41
